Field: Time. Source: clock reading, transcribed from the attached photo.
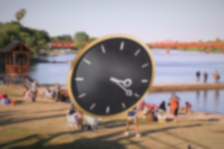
3:21
